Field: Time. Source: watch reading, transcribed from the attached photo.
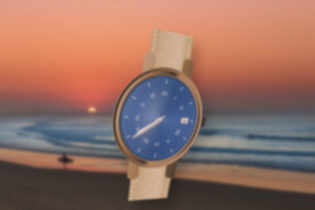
7:39
